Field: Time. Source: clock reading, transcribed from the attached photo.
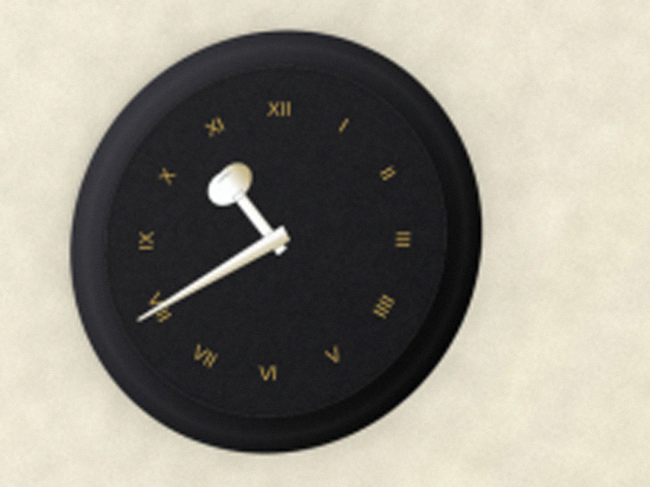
10:40
